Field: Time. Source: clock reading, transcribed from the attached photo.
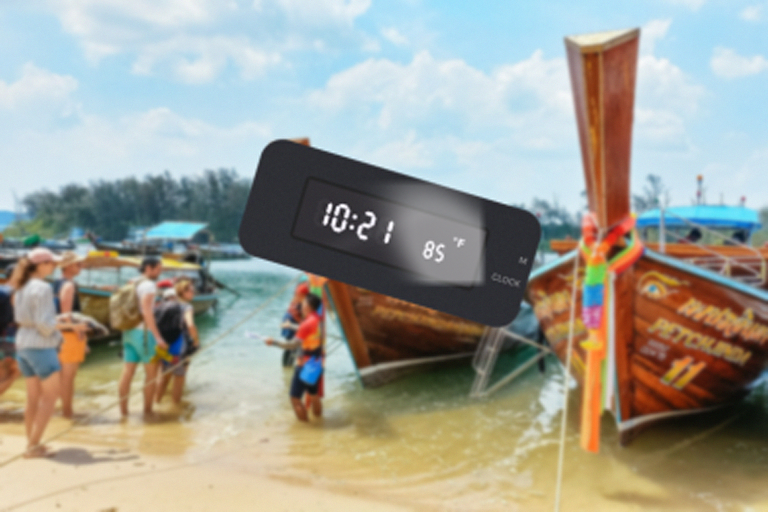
10:21
